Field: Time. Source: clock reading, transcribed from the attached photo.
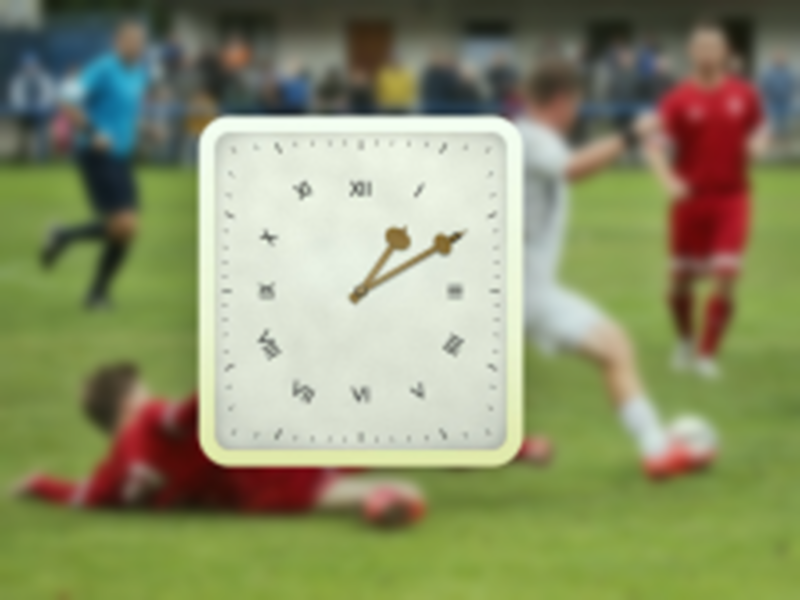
1:10
